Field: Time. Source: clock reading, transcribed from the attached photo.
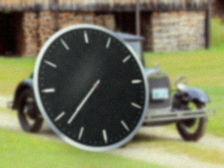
7:38
